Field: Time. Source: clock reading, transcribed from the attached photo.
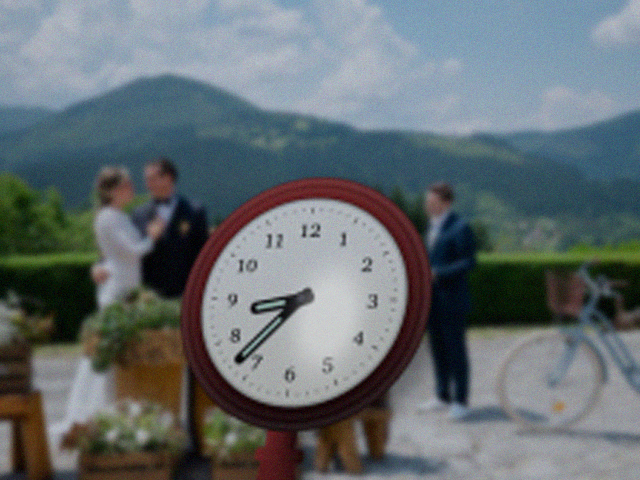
8:37
